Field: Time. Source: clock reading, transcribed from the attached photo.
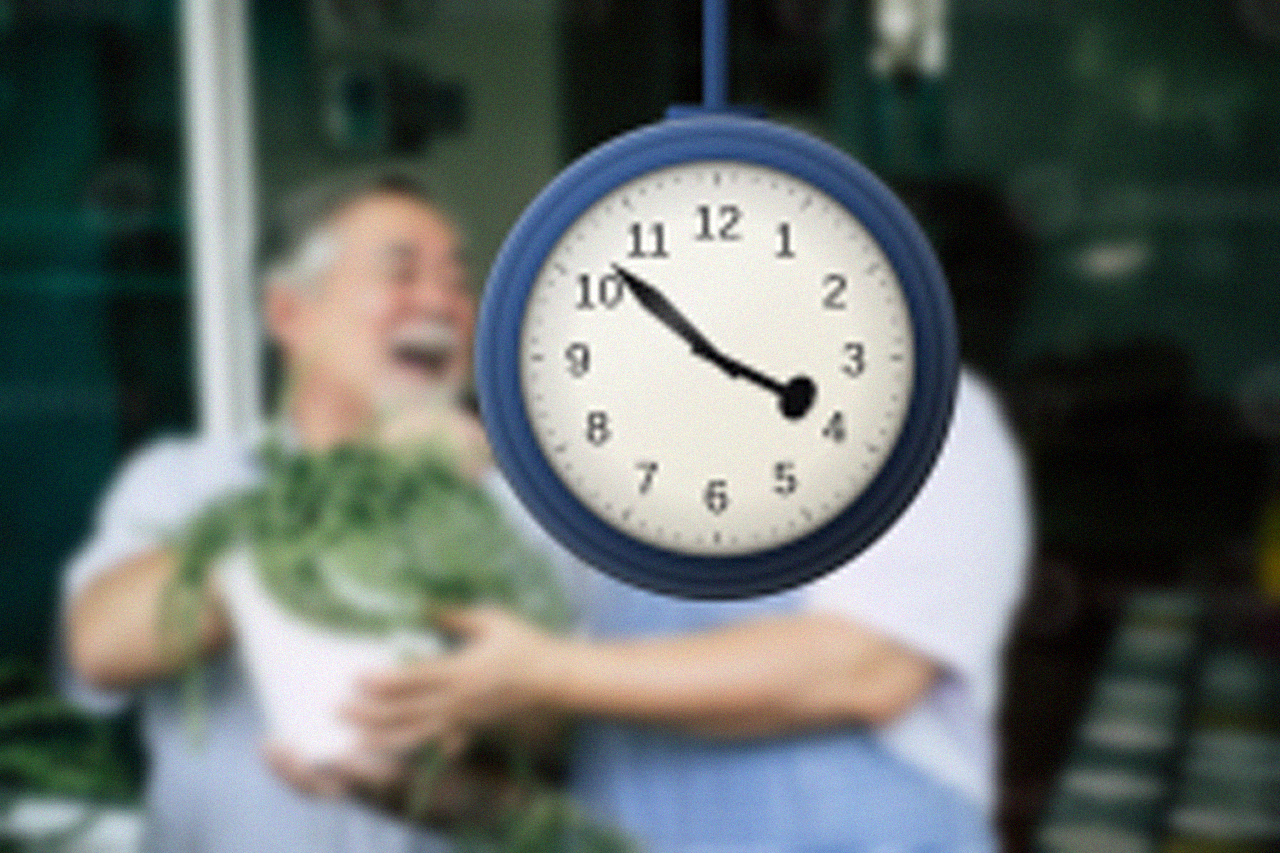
3:52
